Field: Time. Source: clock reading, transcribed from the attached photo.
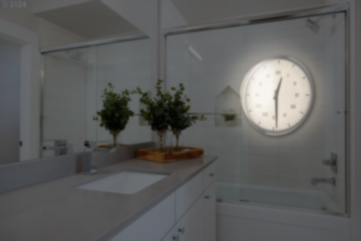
12:29
